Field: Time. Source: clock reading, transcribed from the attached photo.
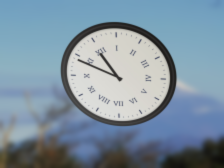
11:54
